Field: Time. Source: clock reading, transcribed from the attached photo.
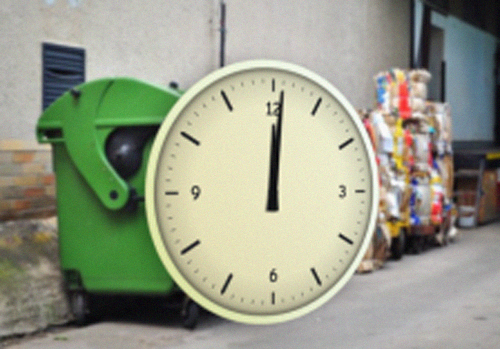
12:01
